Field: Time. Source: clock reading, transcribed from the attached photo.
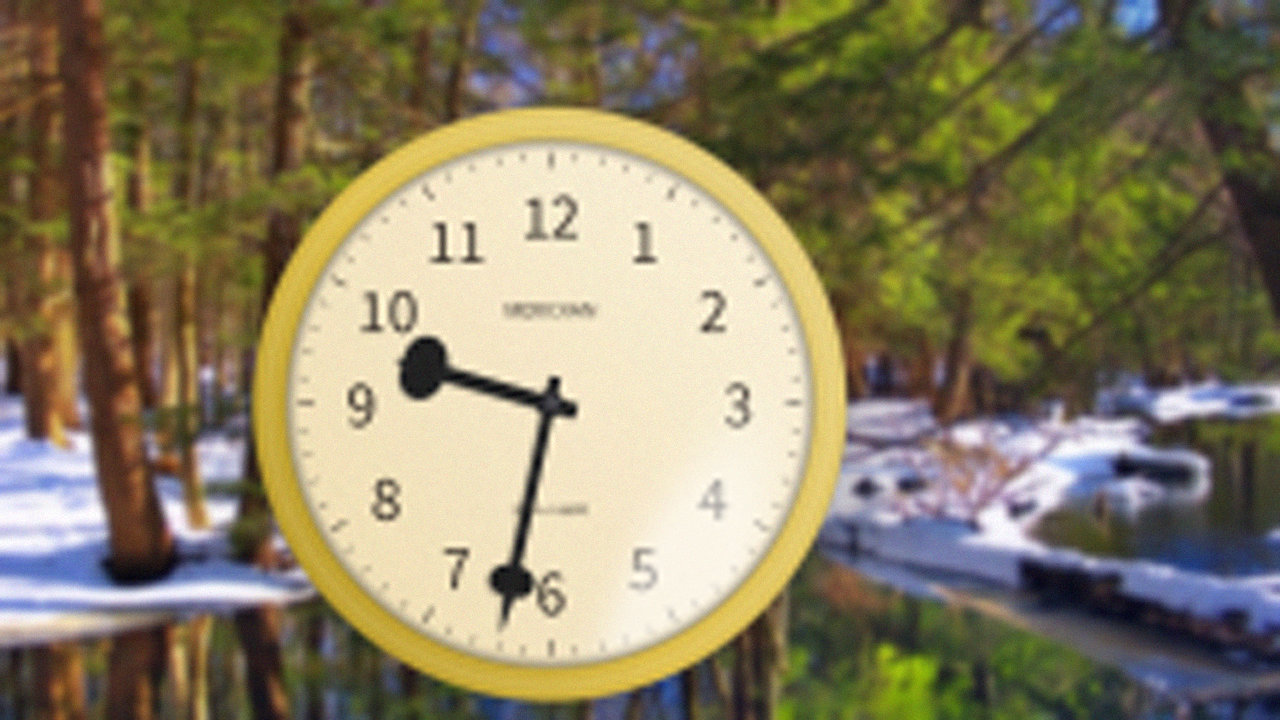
9:32
